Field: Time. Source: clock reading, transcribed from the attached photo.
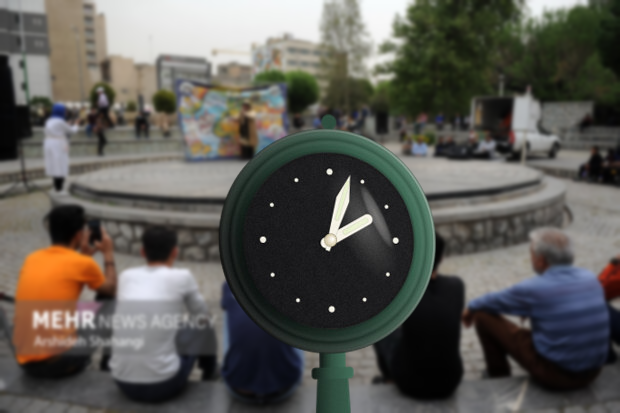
2:03
